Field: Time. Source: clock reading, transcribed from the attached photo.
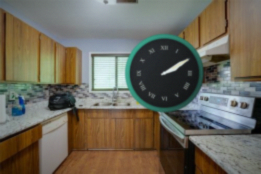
2:10
